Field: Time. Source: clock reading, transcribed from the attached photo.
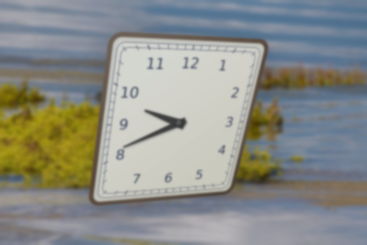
9:41
